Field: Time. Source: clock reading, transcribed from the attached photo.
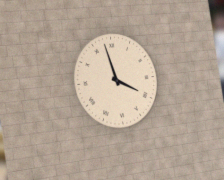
3:58
